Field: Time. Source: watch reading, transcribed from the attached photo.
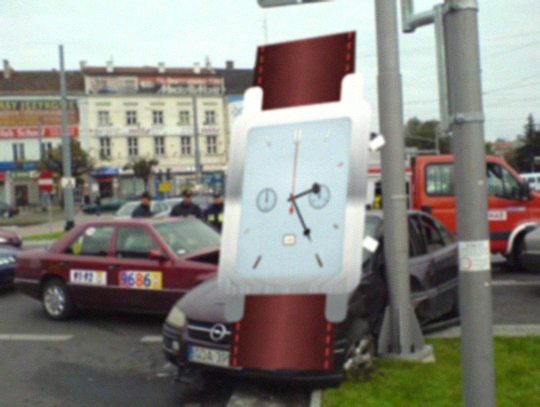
2:25
